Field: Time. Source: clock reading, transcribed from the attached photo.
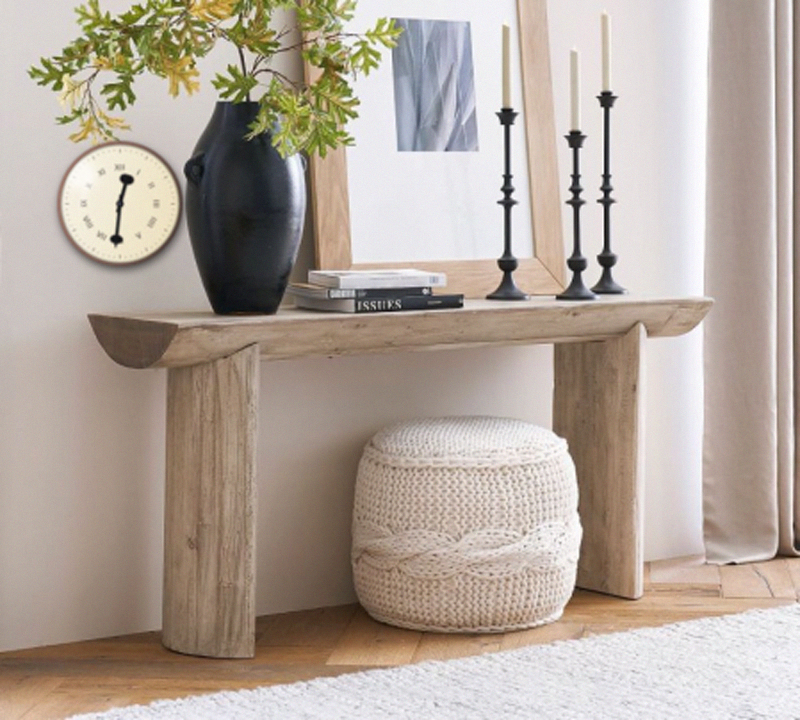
12:31
